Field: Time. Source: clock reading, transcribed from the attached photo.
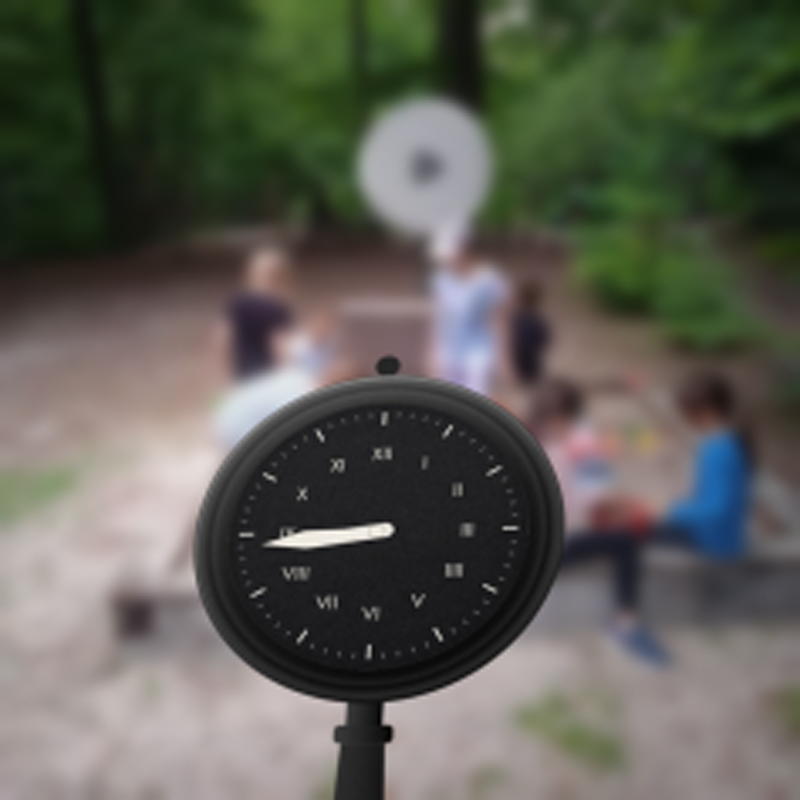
8:44
